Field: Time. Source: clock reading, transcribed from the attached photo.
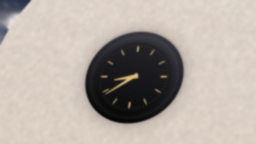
8:39
